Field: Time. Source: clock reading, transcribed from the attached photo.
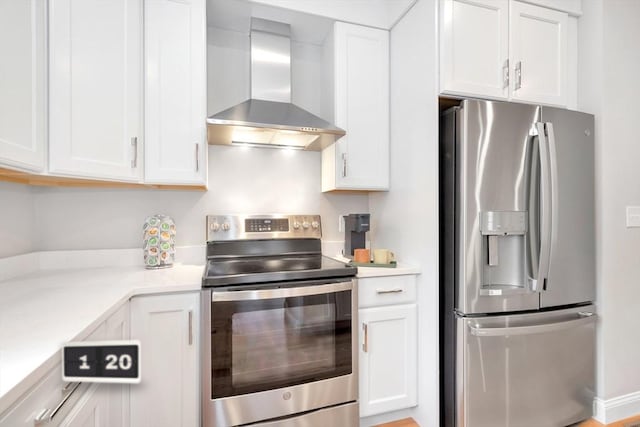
1:20
